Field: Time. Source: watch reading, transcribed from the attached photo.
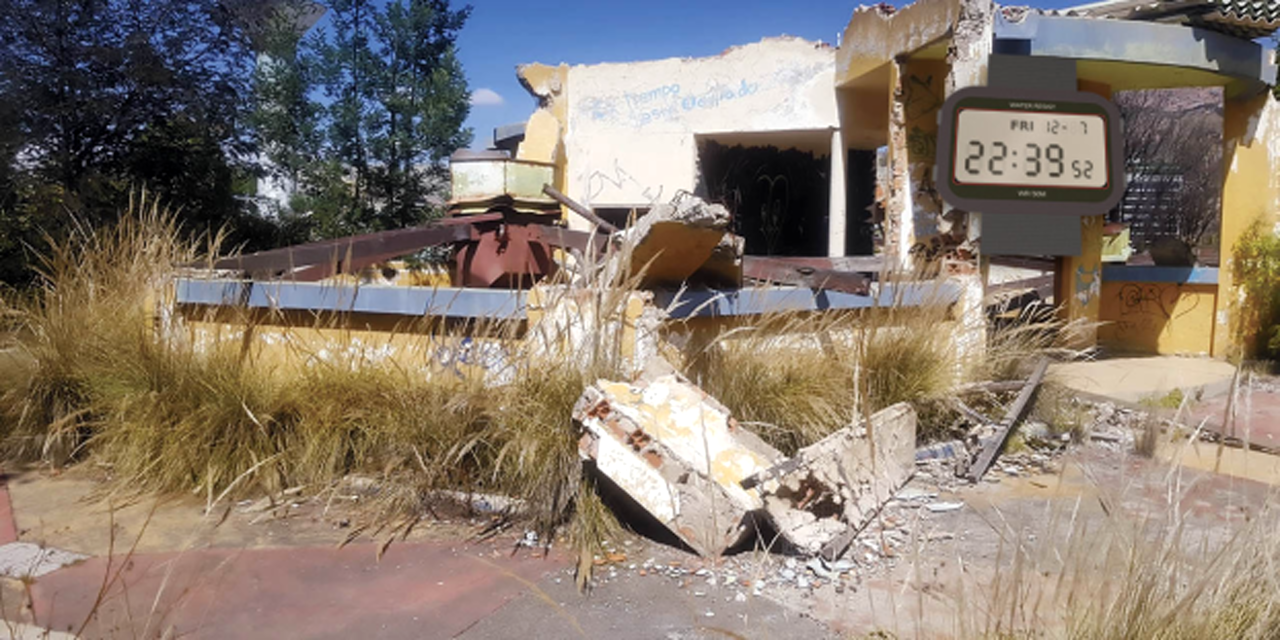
22:39:52
